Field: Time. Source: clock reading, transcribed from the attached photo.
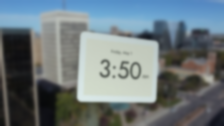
3:50
